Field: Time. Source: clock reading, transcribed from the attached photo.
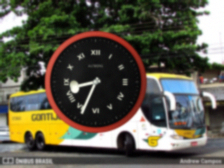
8:34
